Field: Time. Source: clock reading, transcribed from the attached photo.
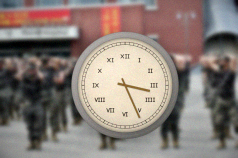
3:26
